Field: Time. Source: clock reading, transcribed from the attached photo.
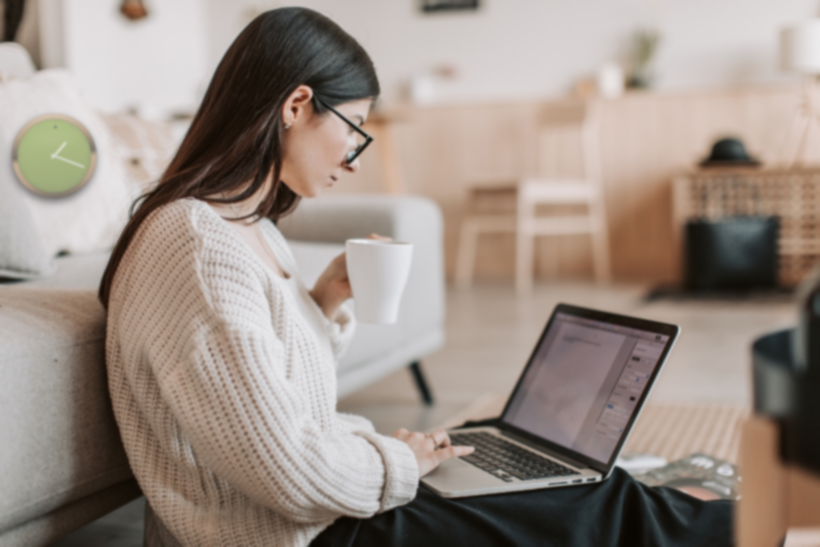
1:18
